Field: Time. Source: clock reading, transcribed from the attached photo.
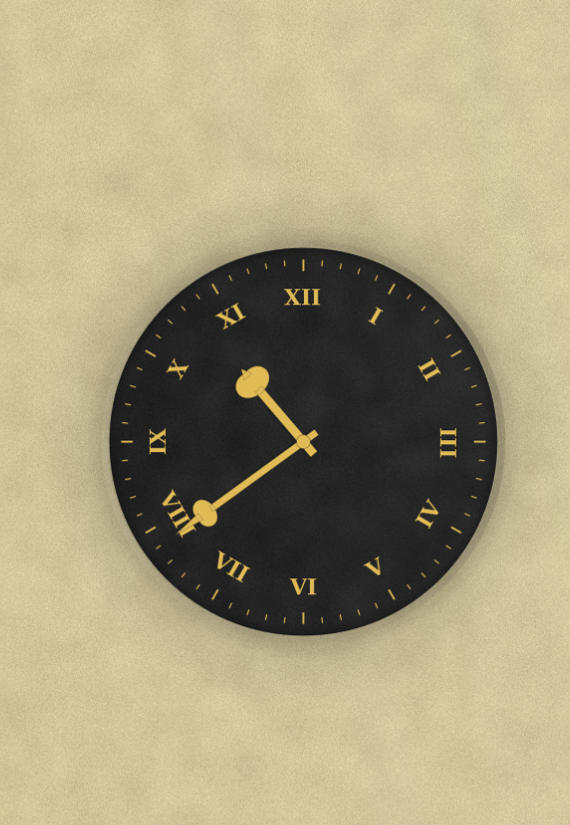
10:39
